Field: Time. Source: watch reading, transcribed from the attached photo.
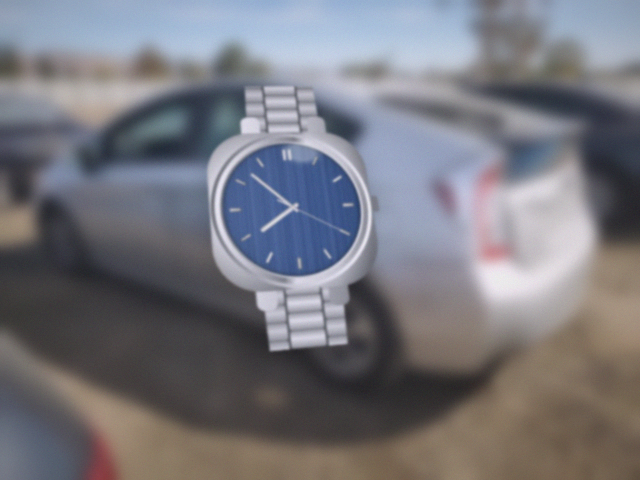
7:52:20
